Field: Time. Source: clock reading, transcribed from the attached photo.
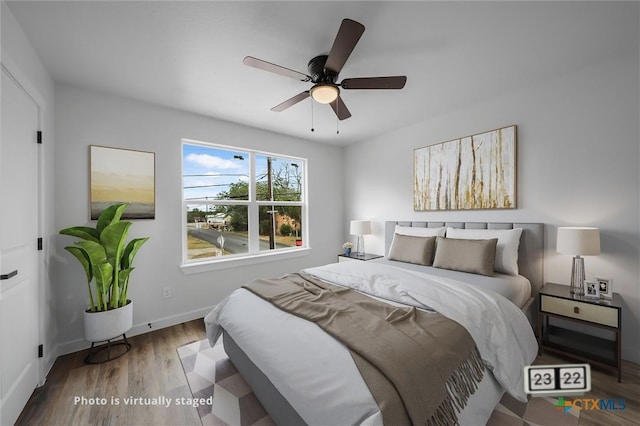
23:22
